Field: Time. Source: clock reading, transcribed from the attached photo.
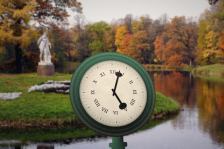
5:03
